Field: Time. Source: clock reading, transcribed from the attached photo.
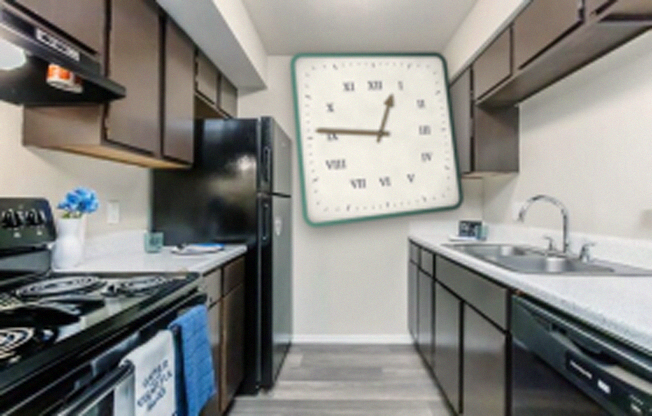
12:46
